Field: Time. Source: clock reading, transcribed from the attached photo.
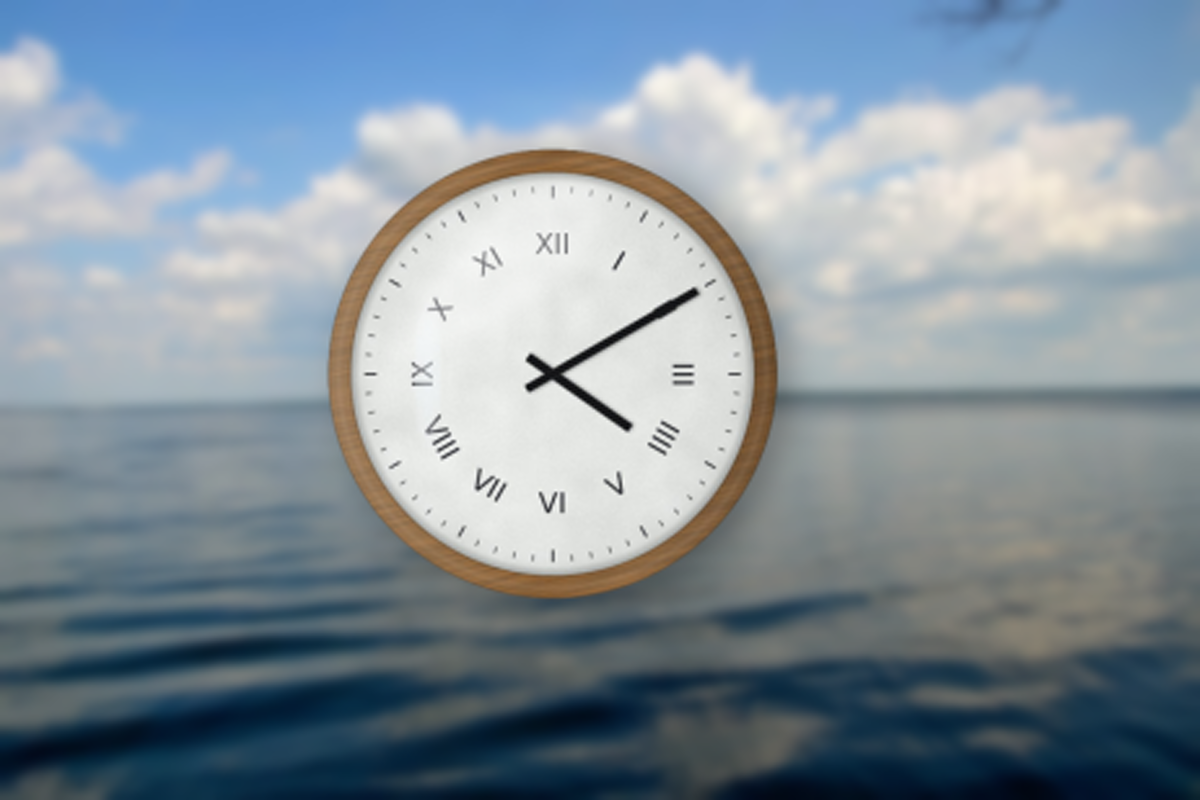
4:10
